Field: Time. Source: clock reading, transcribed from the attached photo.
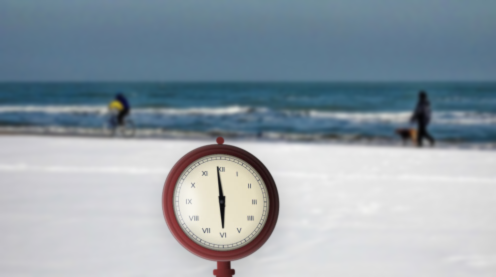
5:59
